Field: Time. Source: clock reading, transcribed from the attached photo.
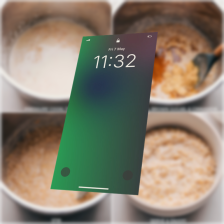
11:32
